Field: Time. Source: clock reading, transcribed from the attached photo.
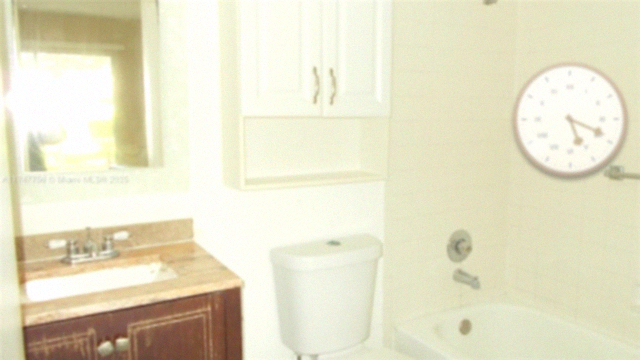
5:19
